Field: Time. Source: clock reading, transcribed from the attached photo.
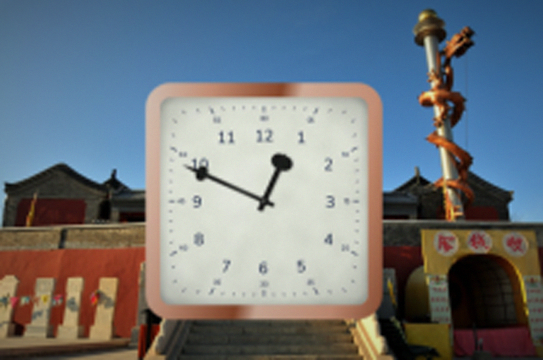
12:49
